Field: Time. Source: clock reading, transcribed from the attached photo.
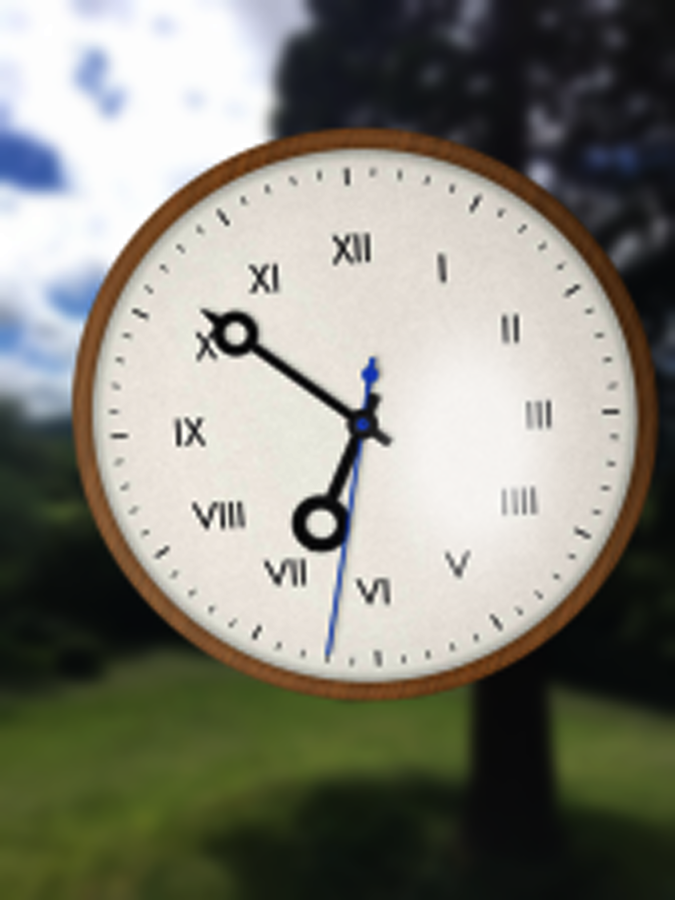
6:51:32
